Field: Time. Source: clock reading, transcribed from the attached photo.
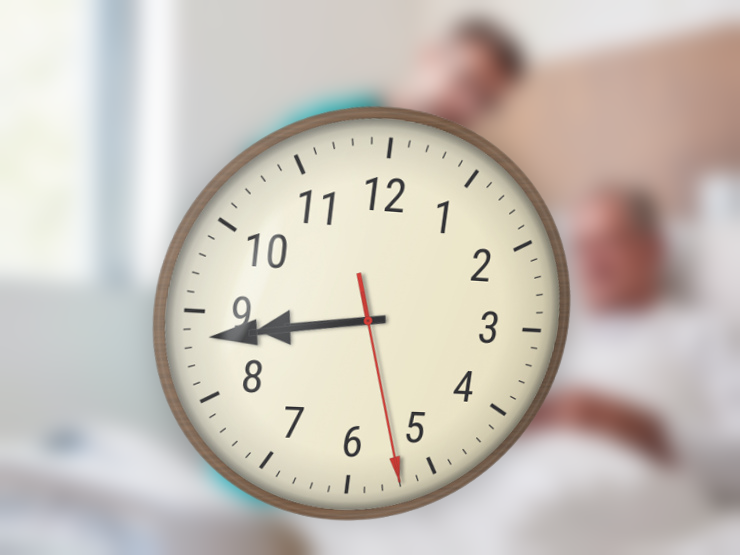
8:43:27
